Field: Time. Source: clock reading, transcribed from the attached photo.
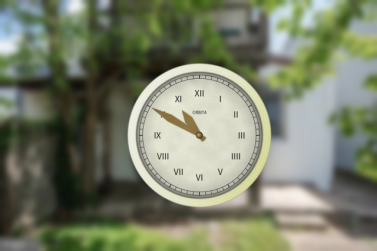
10:50
